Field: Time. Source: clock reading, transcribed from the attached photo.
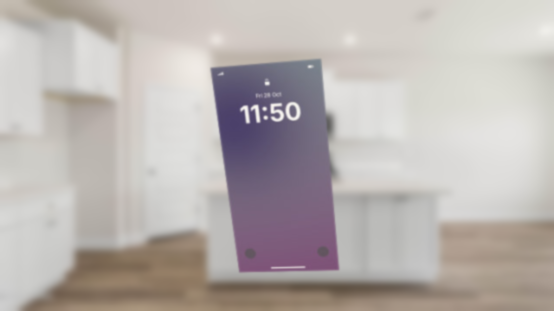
11:50
